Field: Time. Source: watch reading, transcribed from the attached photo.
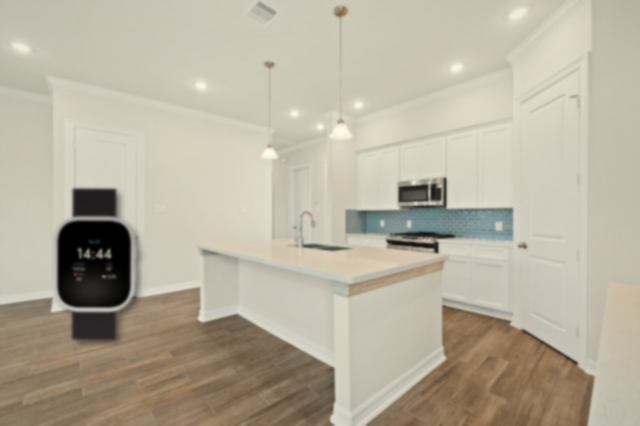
14:44
